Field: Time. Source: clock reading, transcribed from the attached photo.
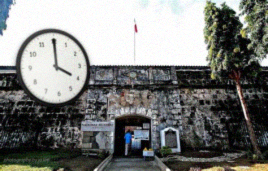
4:00
